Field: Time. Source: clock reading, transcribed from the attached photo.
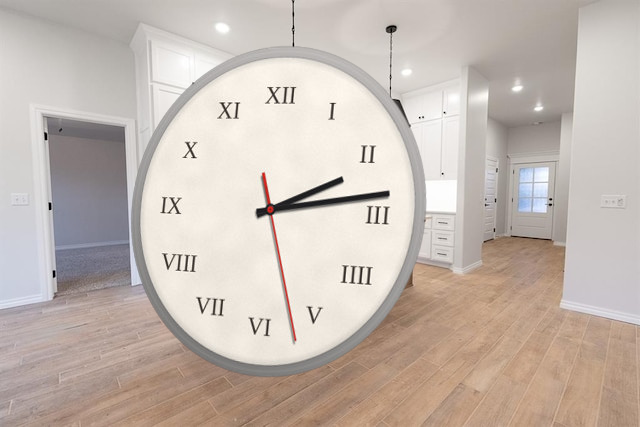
2:13:27
